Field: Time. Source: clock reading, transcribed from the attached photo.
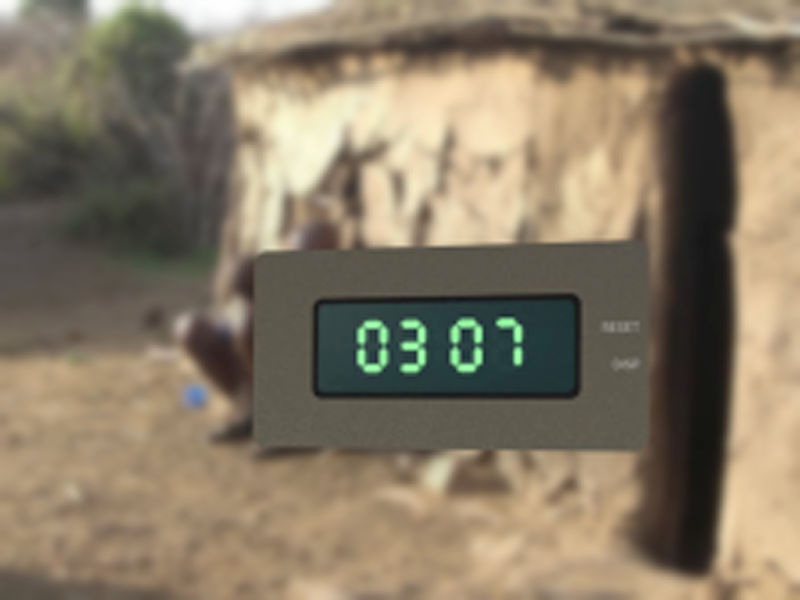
3:07
